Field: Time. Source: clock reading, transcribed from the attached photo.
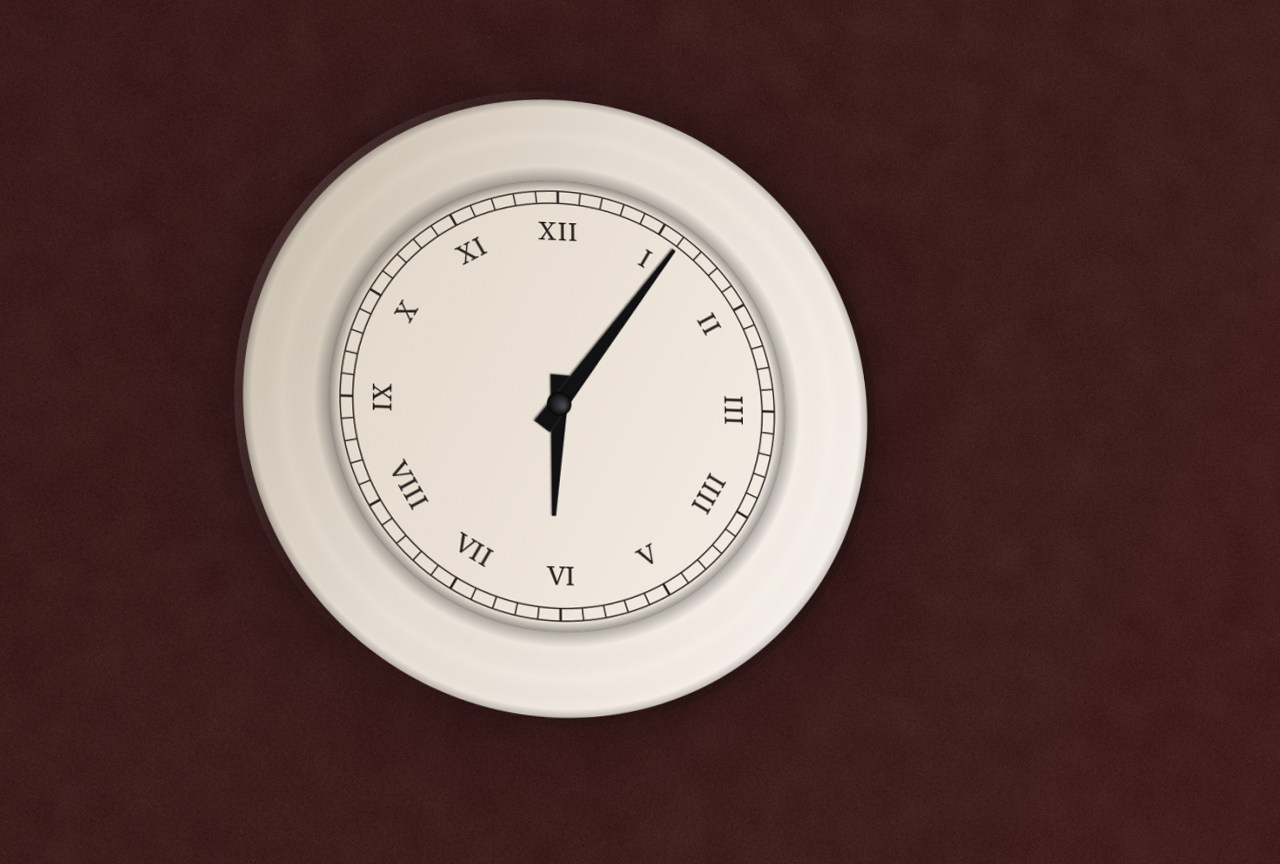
6:06
